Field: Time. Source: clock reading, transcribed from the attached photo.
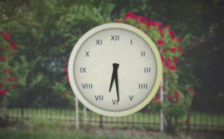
6:29
